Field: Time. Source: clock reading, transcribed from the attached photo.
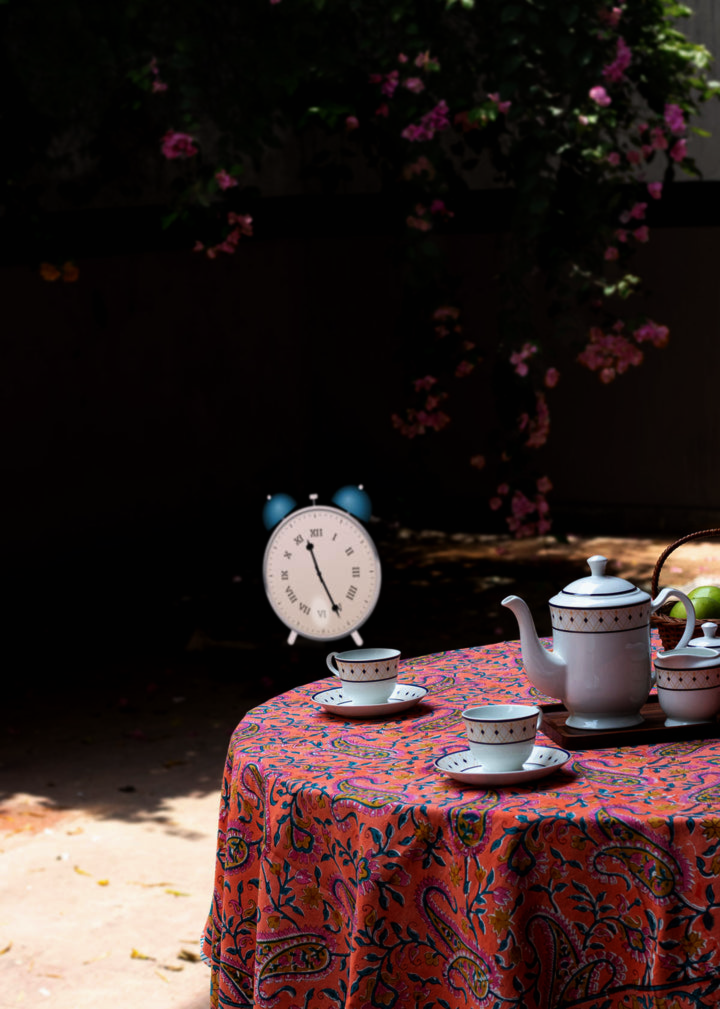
11:26
